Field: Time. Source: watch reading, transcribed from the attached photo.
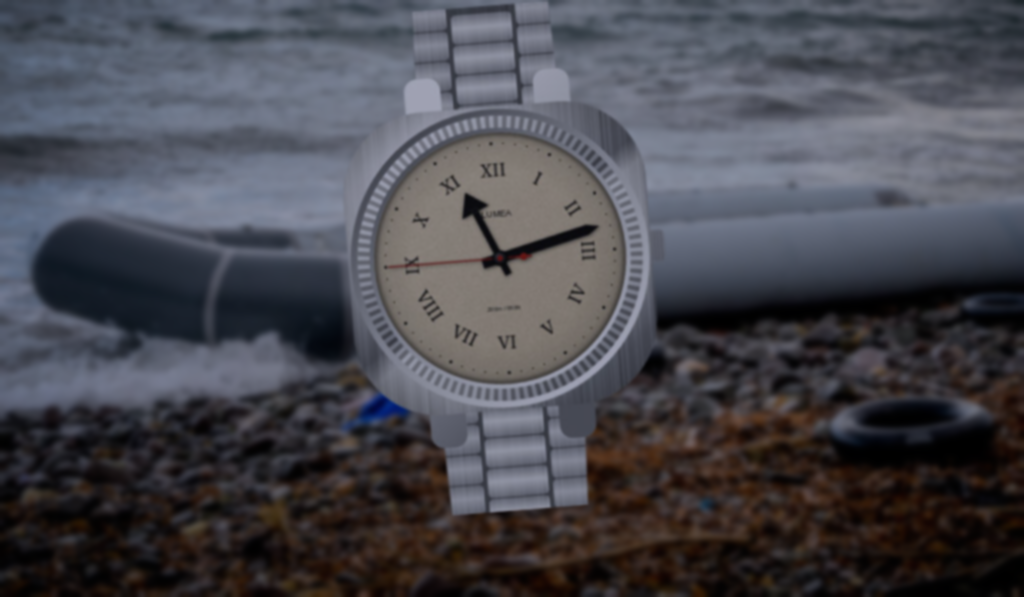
11:12:45
